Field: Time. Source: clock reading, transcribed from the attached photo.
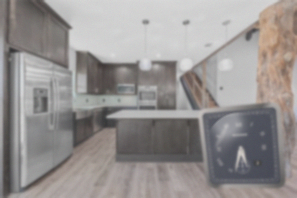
5:33
